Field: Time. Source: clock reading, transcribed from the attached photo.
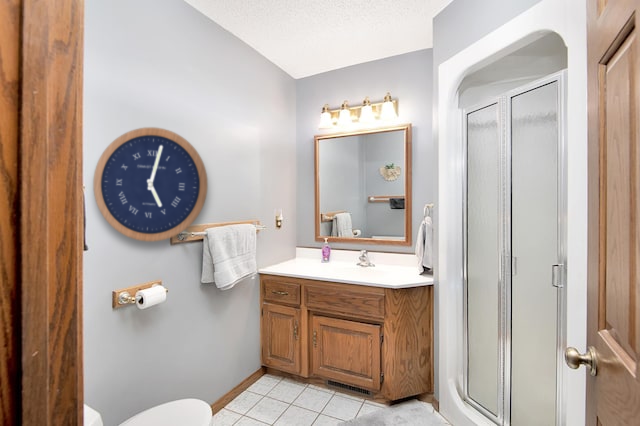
5:02
